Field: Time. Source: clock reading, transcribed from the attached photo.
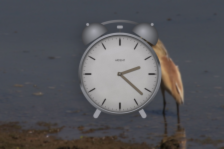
2:22
